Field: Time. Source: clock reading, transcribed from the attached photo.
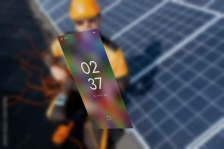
2:37
